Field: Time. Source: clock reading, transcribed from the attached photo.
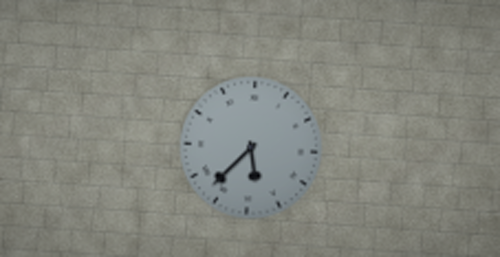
5:37
